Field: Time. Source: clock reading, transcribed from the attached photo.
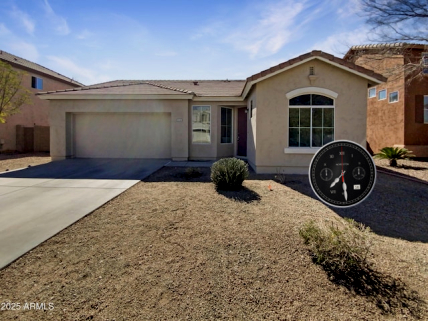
7:29
